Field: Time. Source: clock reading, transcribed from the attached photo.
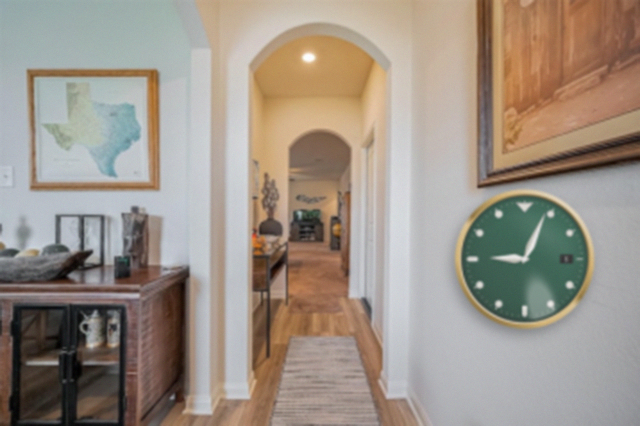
9:04
